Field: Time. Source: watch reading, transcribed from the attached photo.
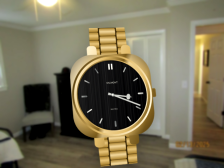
3:19
